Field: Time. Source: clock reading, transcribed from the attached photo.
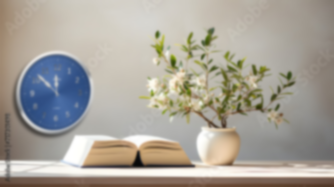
11:52
